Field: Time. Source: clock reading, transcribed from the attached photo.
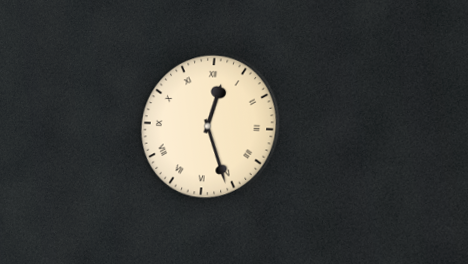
12:26
